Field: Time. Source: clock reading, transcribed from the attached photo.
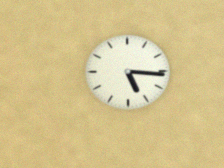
5:16
